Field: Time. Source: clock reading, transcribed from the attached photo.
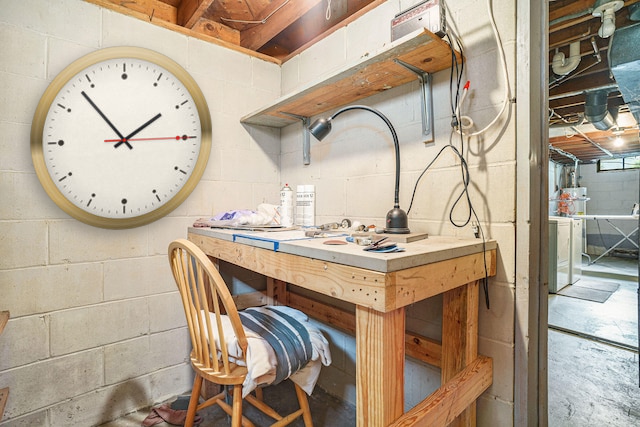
1:53:15
